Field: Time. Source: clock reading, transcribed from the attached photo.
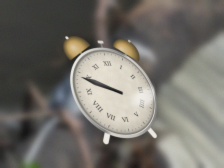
9:49
